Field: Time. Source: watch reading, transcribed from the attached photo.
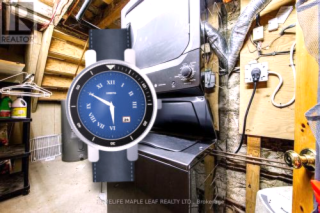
5:50
